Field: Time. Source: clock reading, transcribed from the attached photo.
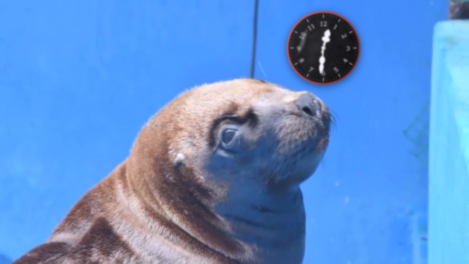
12:31
